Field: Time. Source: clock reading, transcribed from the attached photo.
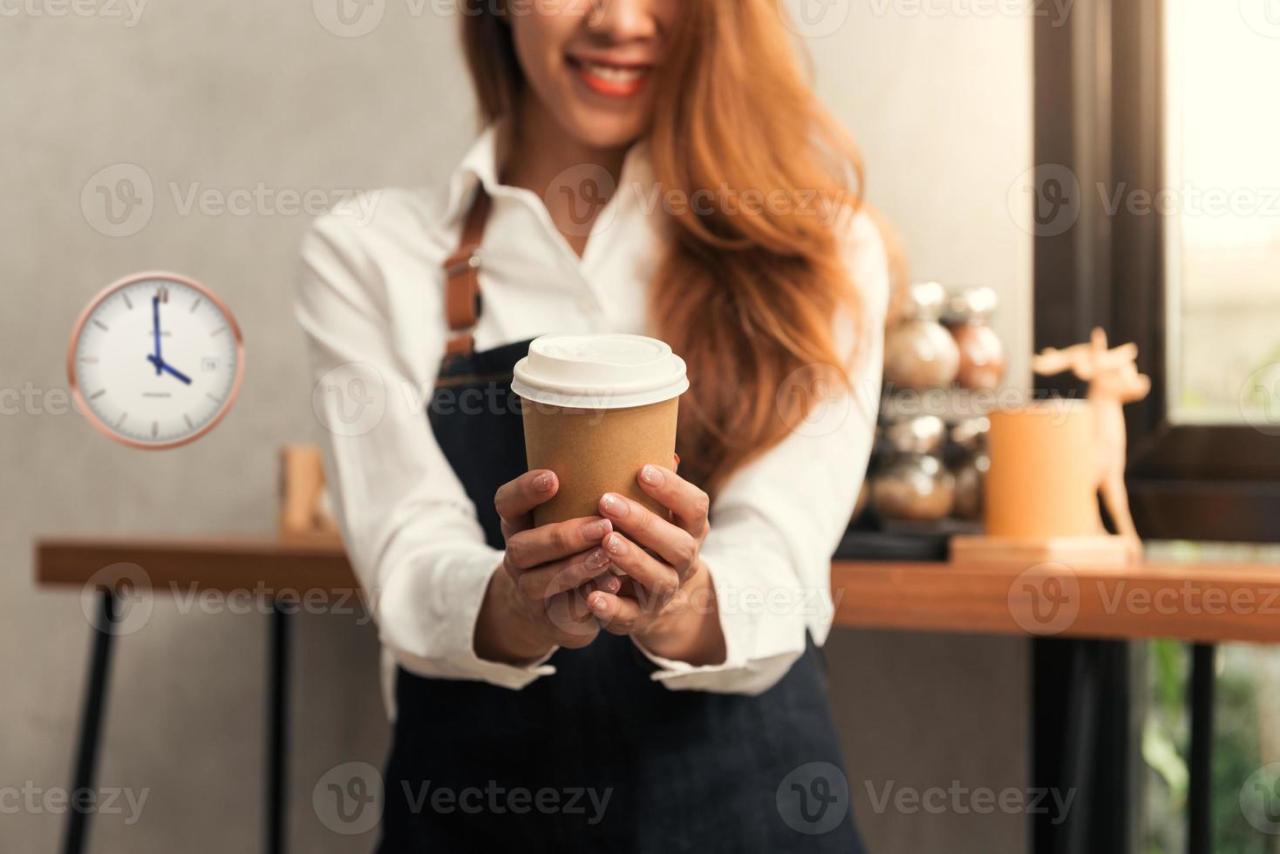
3:59
